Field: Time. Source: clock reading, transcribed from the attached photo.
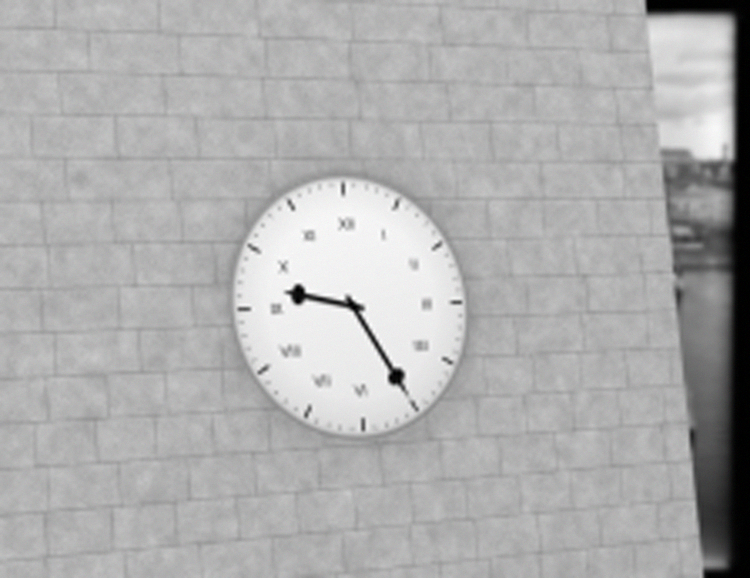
9:25
